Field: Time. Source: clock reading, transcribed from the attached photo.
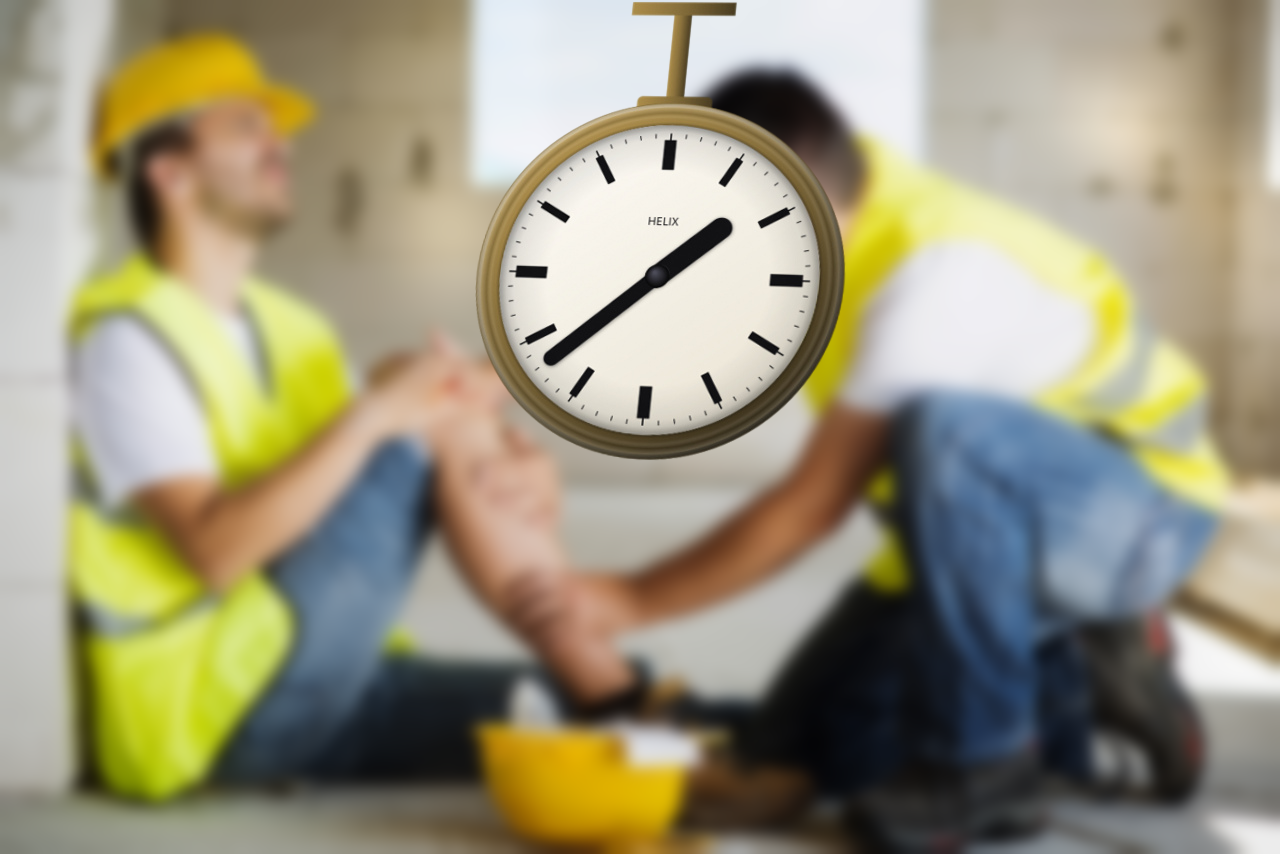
1:38
